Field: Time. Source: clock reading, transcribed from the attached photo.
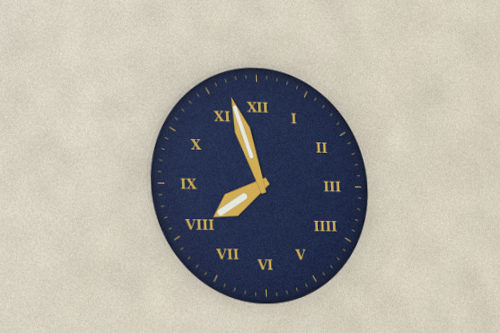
7:57
